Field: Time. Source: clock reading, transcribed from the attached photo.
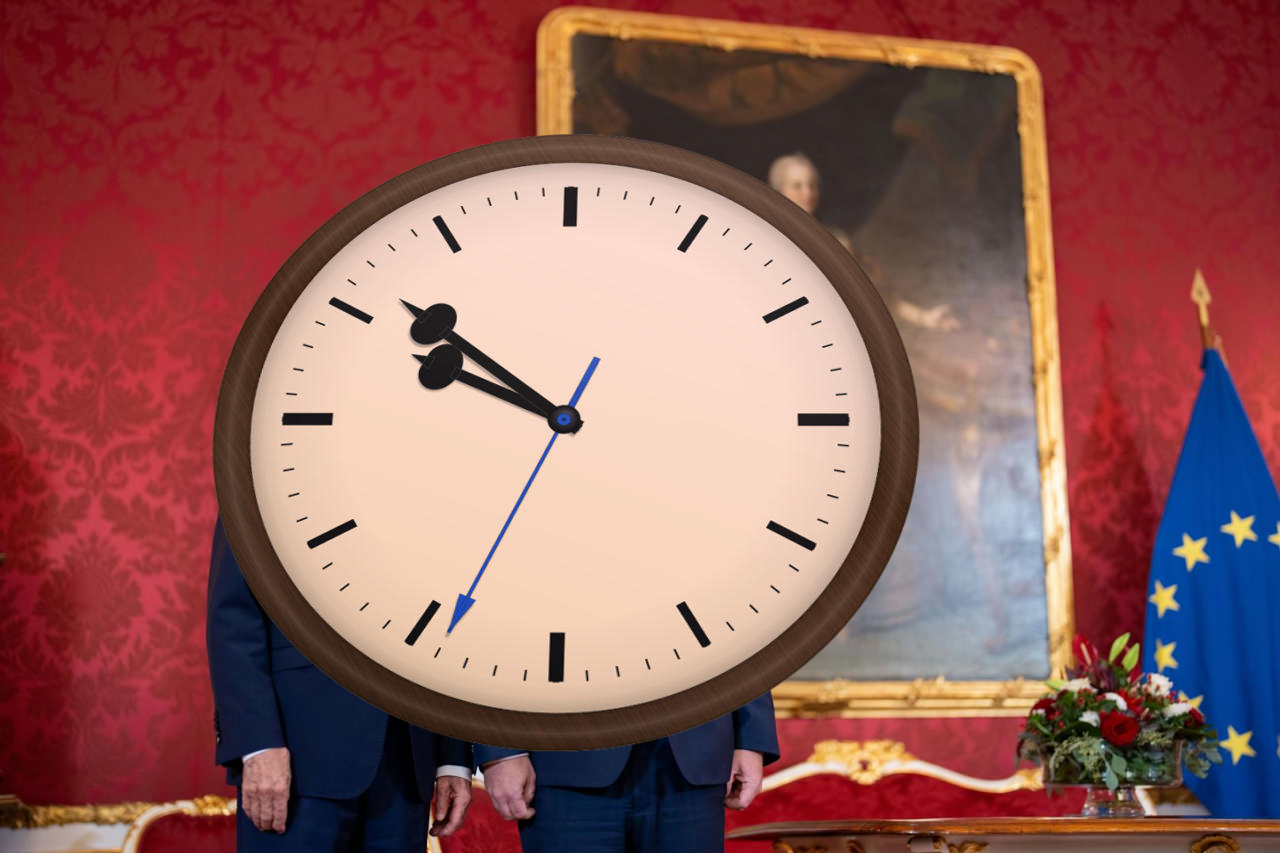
9:51:34
